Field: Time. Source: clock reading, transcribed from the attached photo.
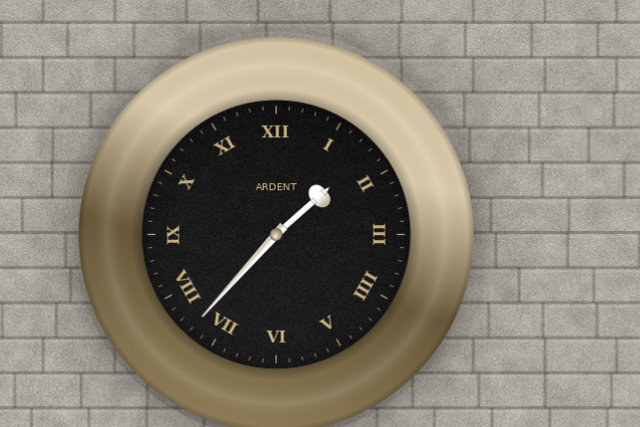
1:37
